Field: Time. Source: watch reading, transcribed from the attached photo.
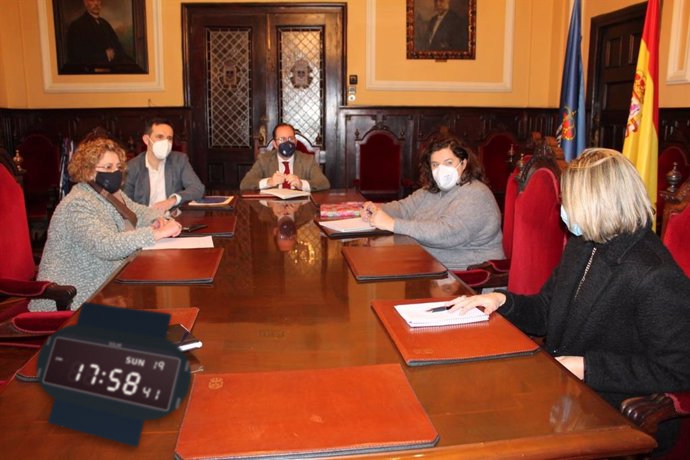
17:58:41
